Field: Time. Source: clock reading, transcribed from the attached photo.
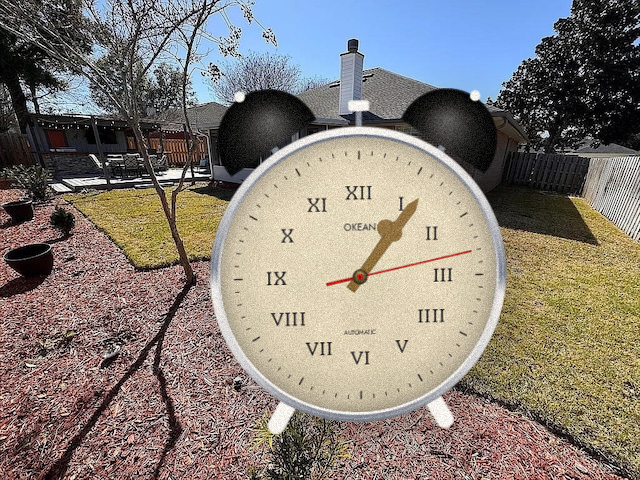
1:06:13
